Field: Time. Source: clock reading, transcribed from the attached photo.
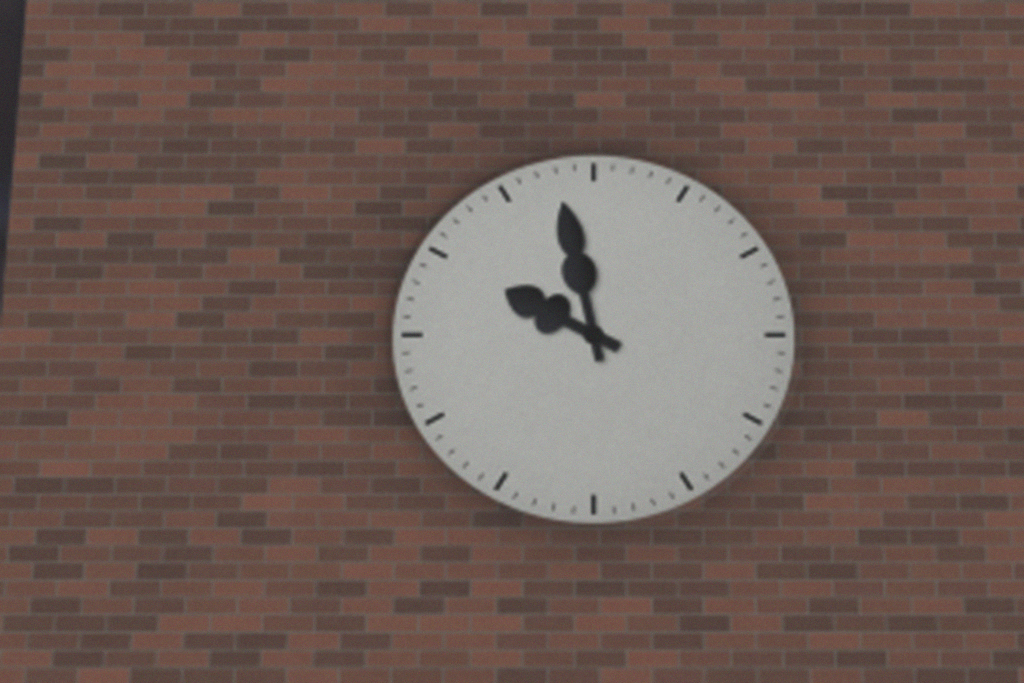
9:58
